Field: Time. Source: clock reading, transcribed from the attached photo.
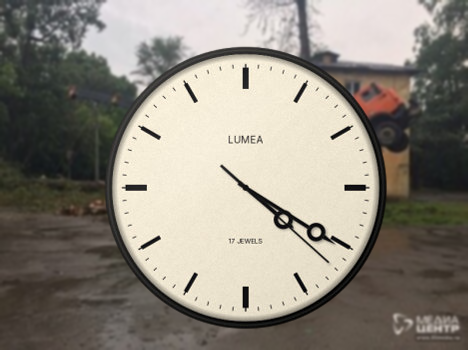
4:20:22
